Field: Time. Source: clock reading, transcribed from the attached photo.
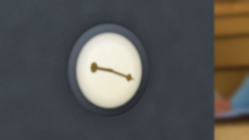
9:18
